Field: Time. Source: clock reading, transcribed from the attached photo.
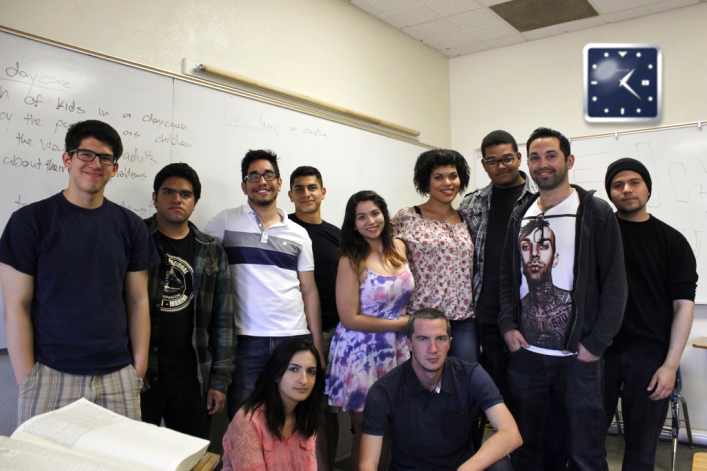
1:22
